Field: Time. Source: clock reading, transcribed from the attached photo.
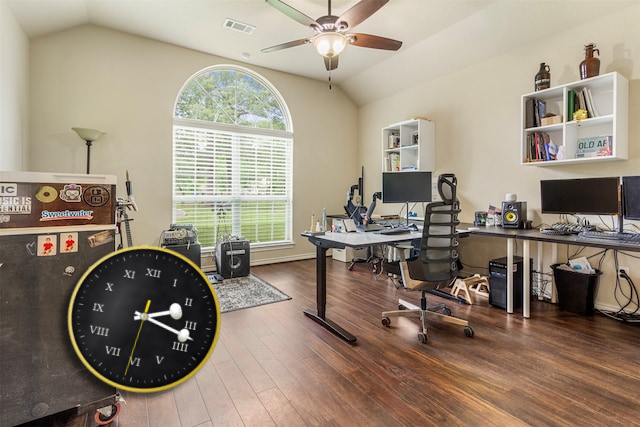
2:17:31
